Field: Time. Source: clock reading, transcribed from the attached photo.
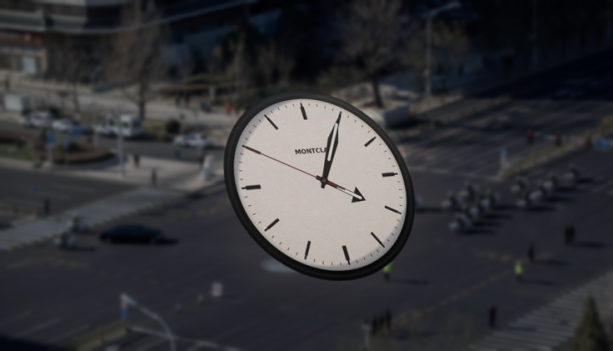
4:04:50
